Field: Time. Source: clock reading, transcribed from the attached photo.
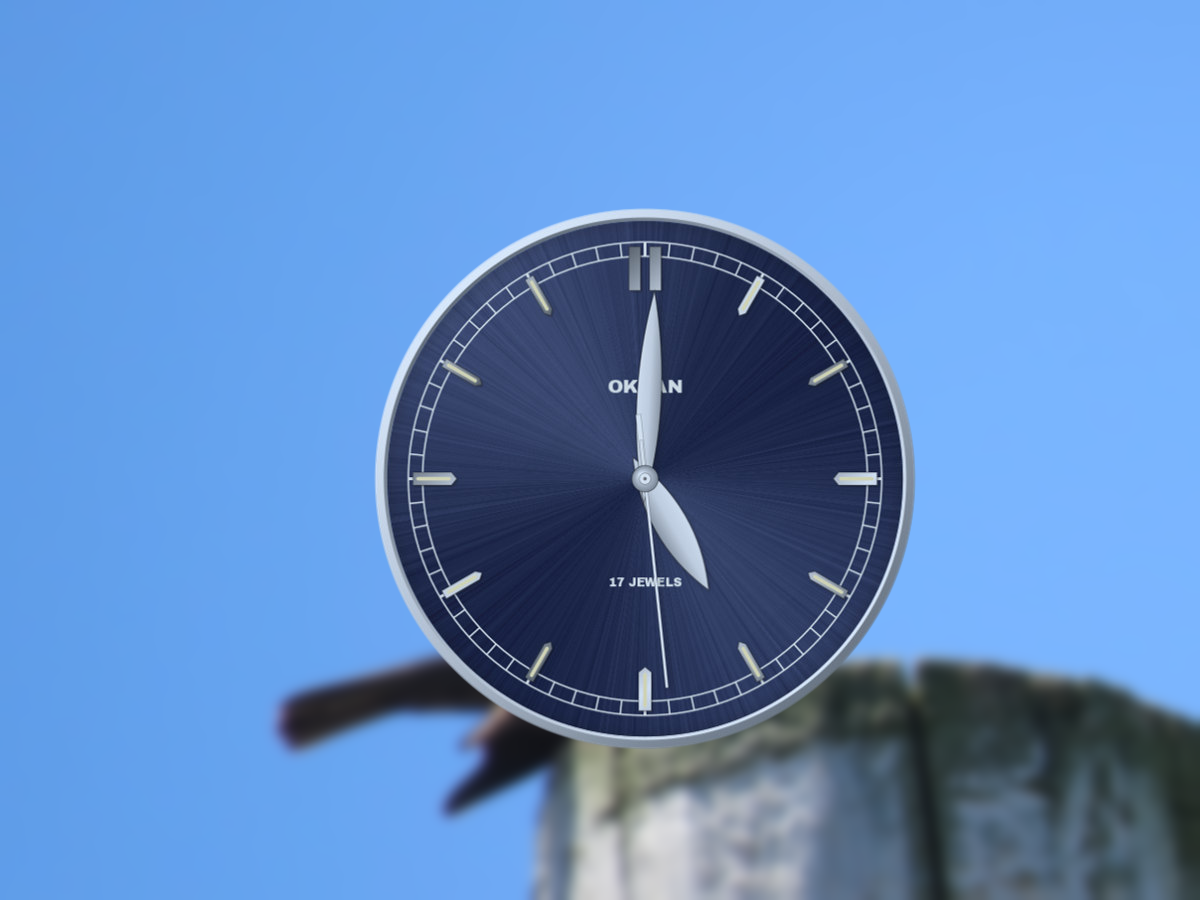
5:00:29
